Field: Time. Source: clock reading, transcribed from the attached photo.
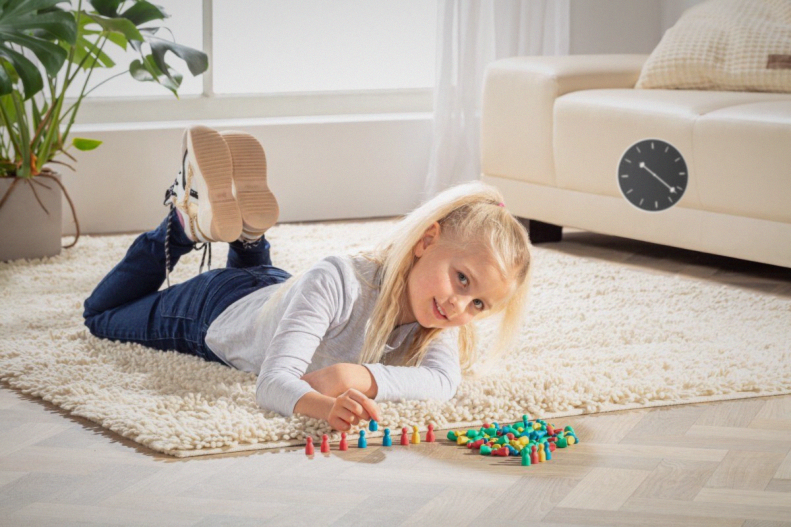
10:22
